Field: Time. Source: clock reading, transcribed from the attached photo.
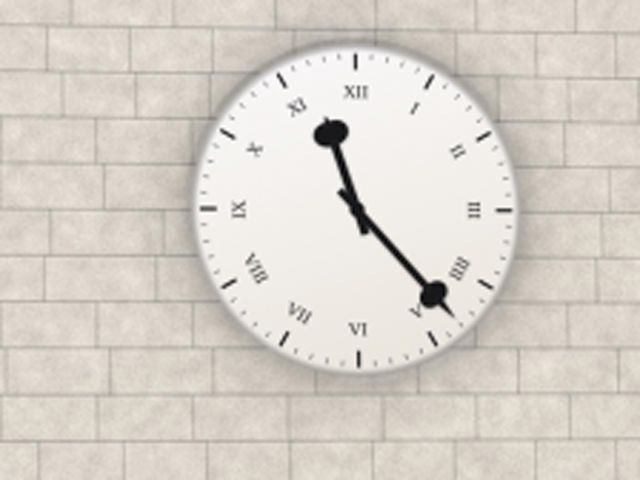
11:23
